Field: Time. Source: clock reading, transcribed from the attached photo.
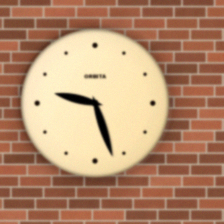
9:27
